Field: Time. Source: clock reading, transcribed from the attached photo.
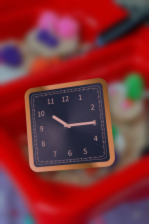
10:15
